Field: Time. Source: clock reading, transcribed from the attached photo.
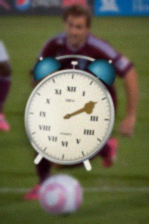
2:10
